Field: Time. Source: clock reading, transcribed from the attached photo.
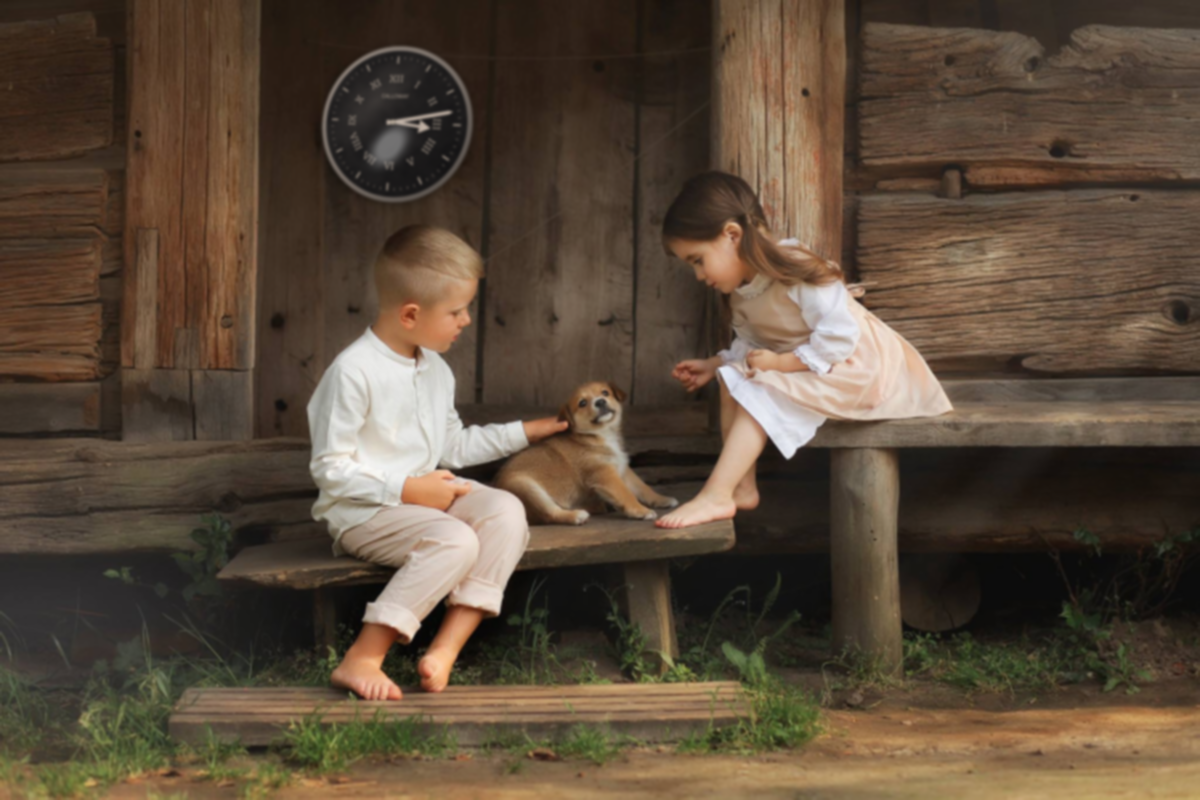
3:13
